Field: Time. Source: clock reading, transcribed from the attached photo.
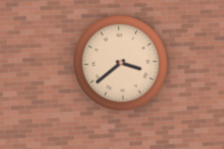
3:39
